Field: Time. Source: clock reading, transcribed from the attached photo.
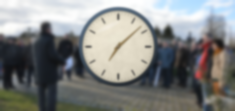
7:08
